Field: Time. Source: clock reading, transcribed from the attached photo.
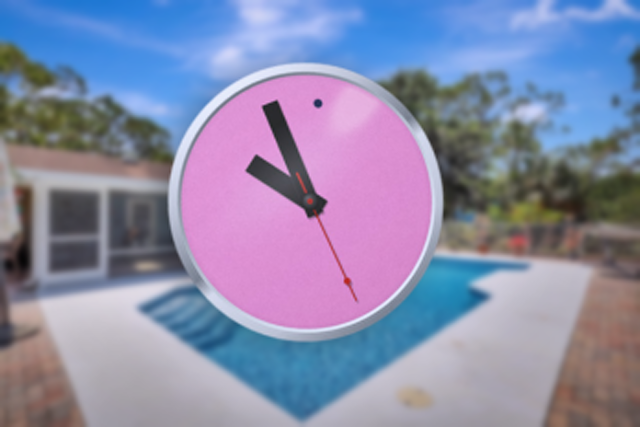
9:55:25
